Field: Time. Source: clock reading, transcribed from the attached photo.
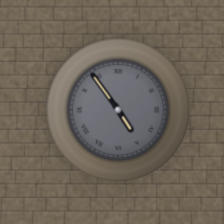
4:54
